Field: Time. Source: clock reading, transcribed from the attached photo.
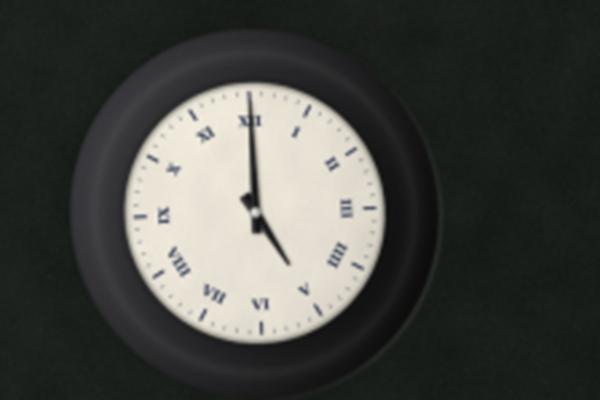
5:00
